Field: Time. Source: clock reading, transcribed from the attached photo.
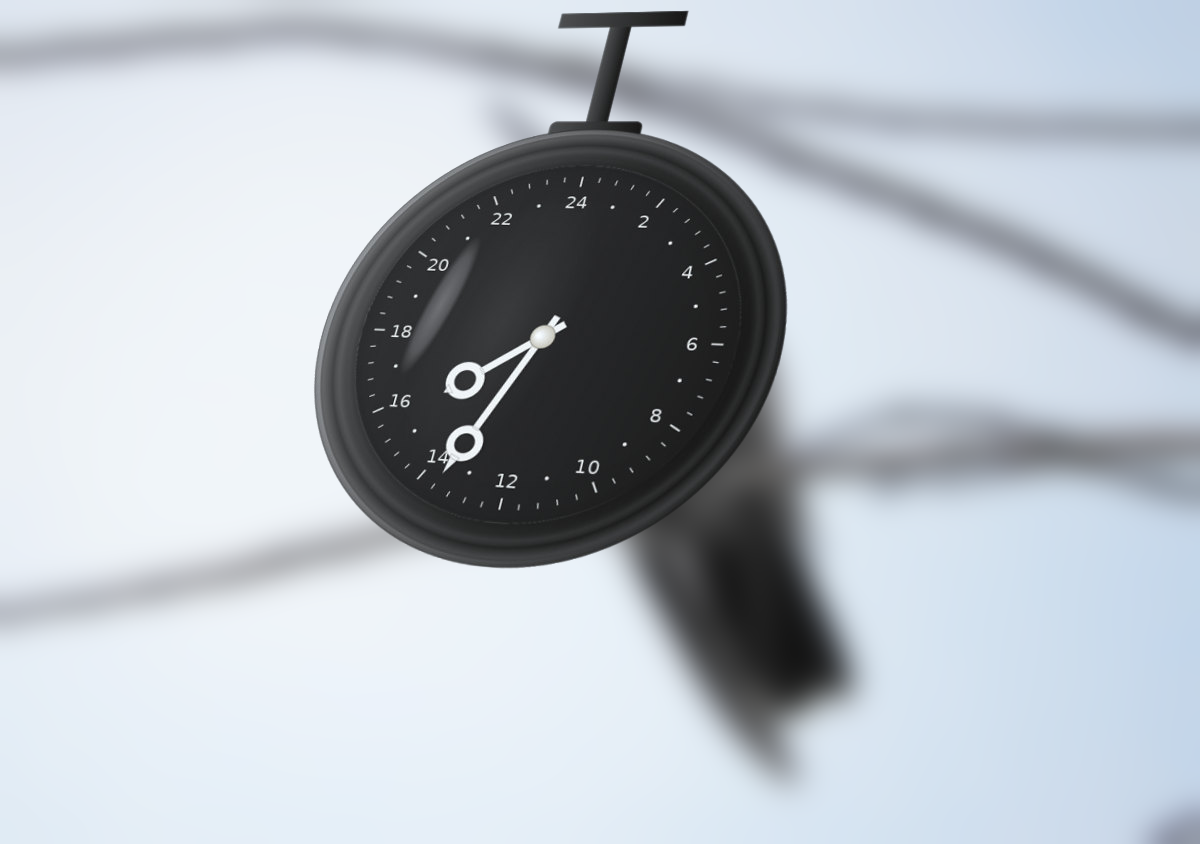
15:34
